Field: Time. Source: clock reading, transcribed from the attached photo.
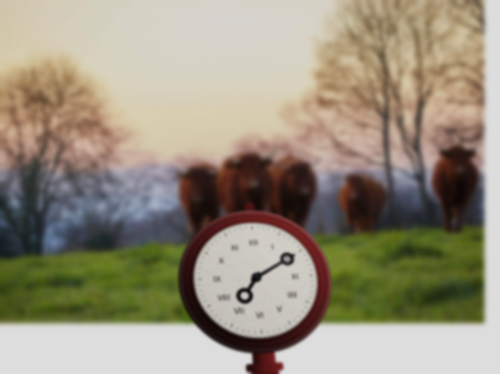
7:10
